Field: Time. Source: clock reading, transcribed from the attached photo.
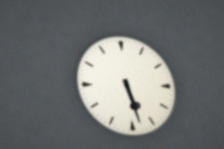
5:28
